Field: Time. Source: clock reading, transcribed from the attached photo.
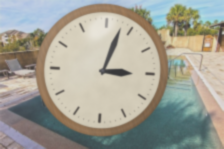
3:03
